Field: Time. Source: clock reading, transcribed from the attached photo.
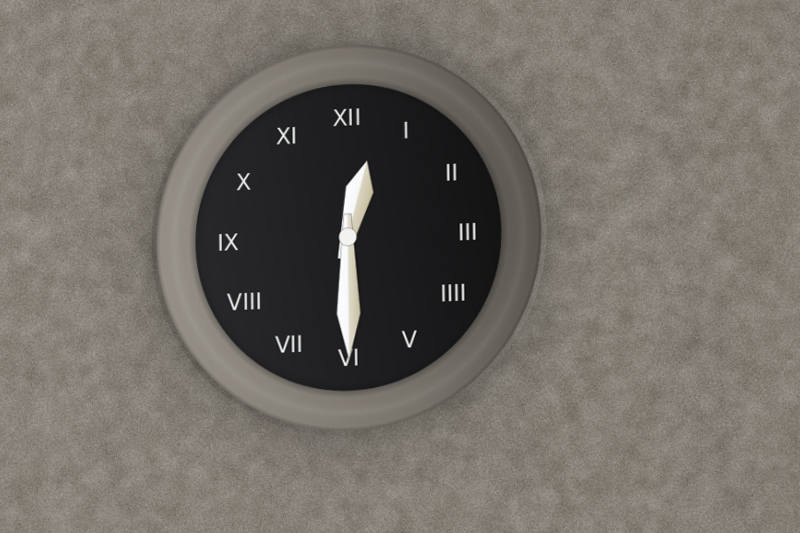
12:30
